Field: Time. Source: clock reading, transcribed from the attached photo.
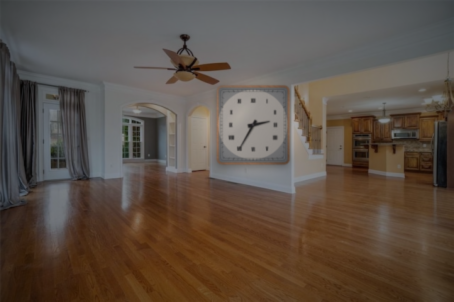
2:35
